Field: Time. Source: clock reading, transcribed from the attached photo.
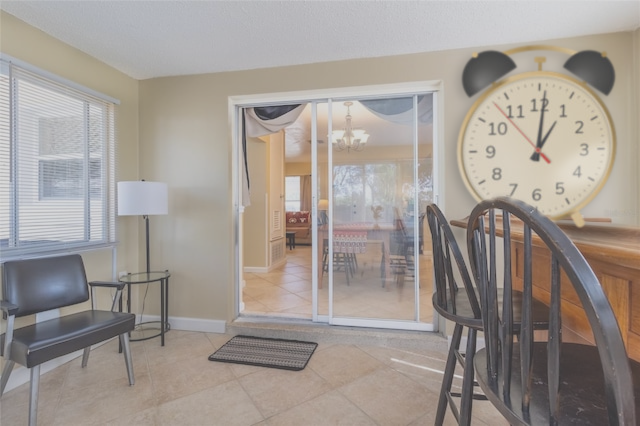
1:00:53
